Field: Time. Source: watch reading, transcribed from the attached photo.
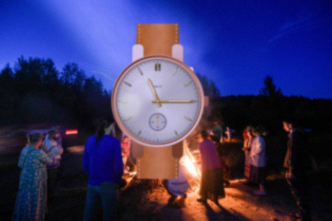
11:15
